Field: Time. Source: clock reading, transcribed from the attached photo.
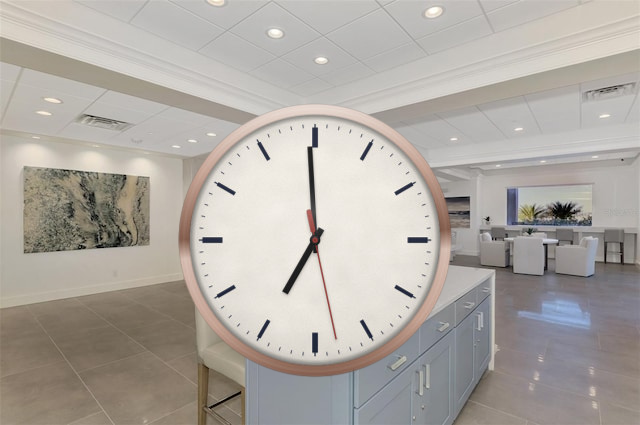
6:59:28
